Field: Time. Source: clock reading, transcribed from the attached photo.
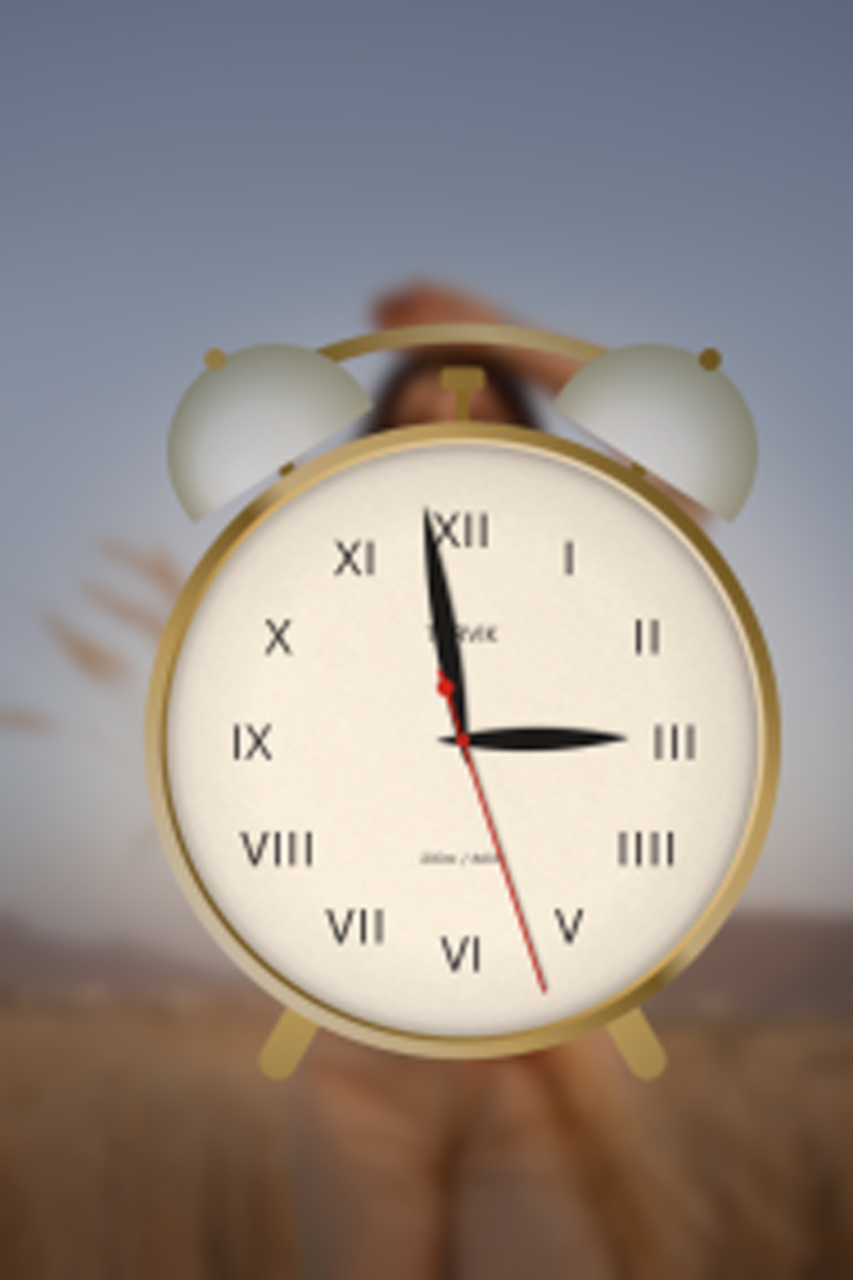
2:58:27
